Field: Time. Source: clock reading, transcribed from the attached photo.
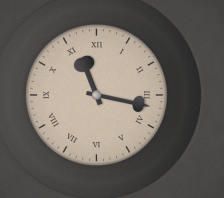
11:17
